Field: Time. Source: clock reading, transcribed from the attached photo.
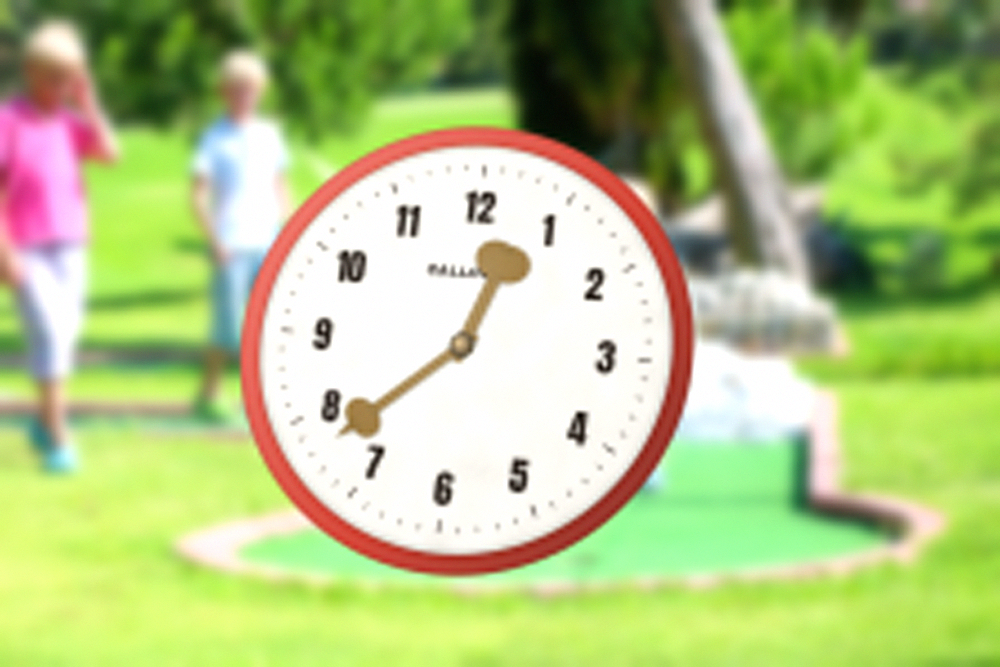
12:38
